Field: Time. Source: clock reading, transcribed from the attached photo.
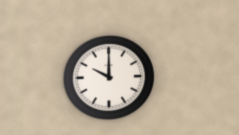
10:00
